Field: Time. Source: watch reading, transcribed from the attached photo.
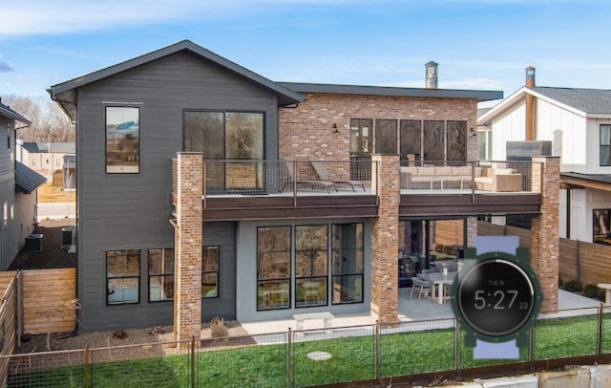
5:27
